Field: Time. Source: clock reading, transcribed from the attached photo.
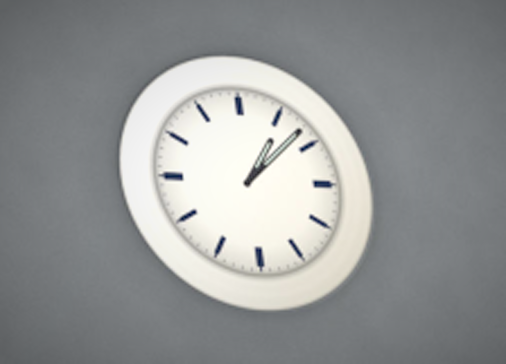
1:08
